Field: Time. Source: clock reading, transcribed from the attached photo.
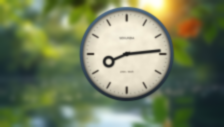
8:14
